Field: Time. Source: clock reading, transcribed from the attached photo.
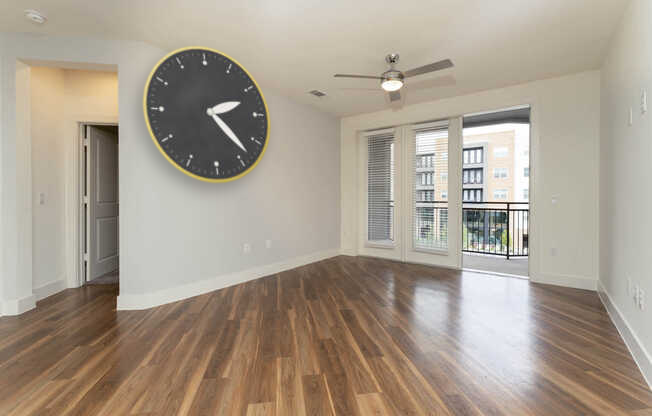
2:23
